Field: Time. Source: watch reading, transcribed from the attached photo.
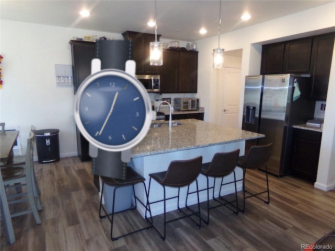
12:34
